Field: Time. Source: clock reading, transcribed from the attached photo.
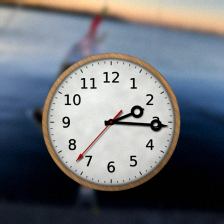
2:15:37
